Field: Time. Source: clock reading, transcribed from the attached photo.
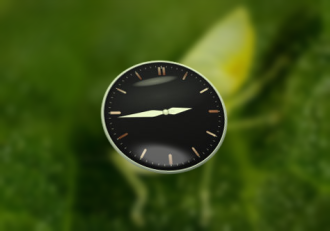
2:44
